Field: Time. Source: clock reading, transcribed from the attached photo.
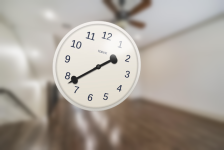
1:38
